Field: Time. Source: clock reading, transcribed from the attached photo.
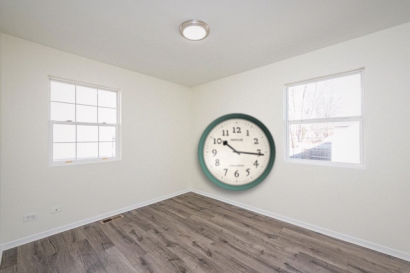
10:16
